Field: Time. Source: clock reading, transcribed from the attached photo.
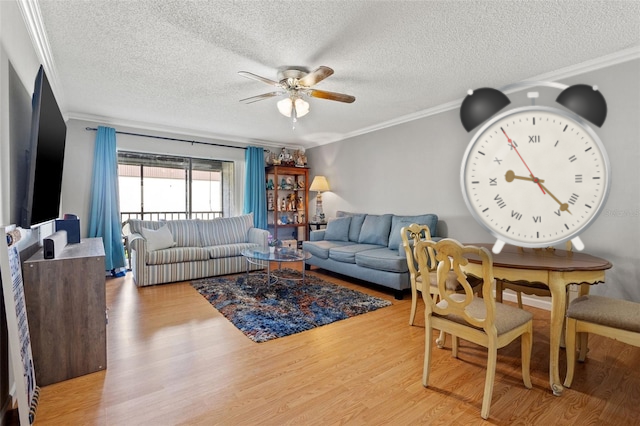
9:22:55
